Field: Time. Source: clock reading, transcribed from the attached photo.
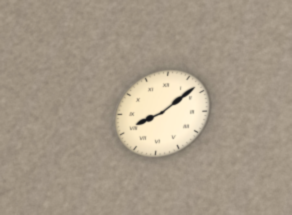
8:08
